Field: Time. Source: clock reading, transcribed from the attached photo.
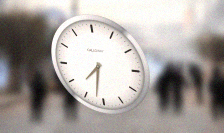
7:32
